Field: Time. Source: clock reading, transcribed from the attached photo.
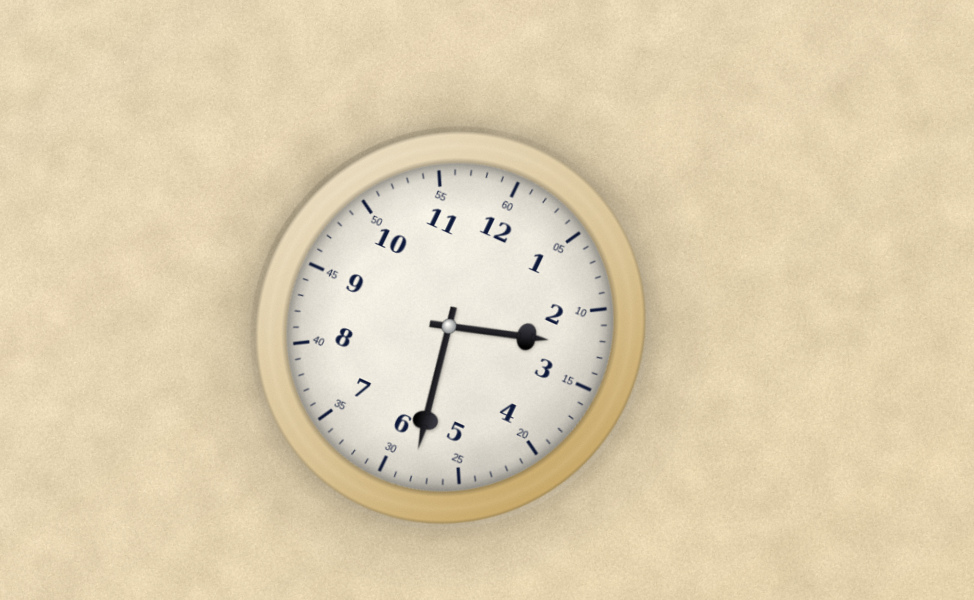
2:28
